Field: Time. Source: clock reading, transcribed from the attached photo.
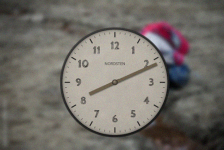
8:11
